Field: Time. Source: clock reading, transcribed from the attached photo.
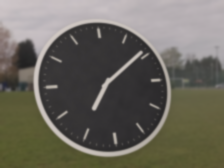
7:09
